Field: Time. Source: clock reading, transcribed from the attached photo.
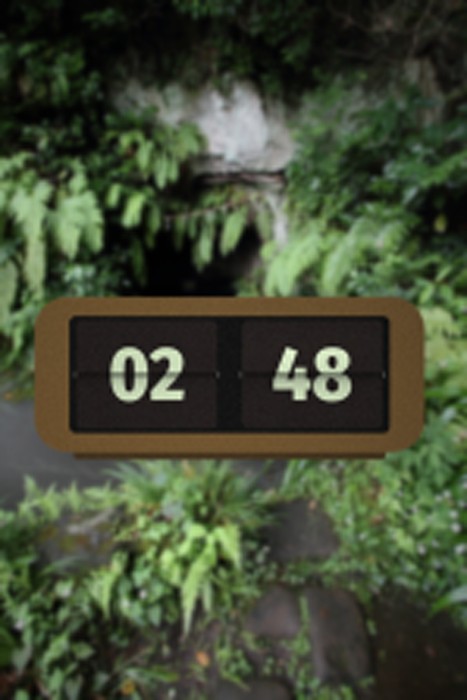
2:48
